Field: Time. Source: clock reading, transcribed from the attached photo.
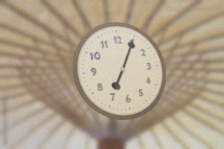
7:05
